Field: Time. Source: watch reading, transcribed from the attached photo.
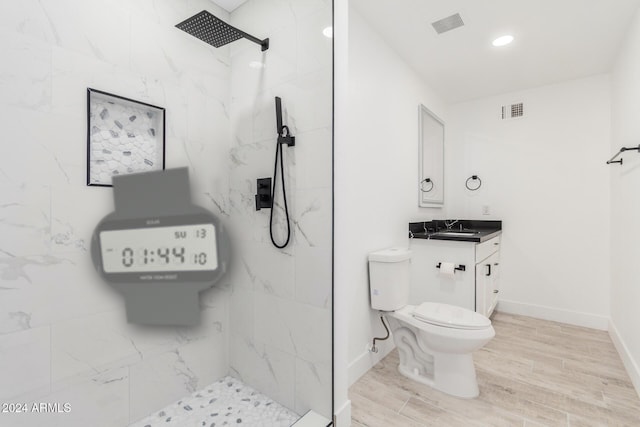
1:44:10
